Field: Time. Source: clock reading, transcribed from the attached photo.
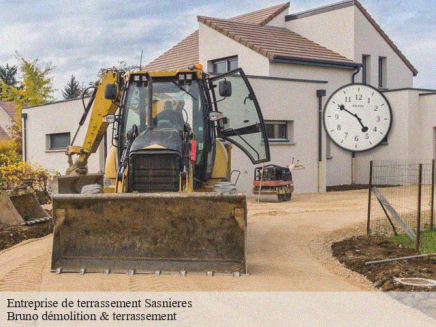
4:50
